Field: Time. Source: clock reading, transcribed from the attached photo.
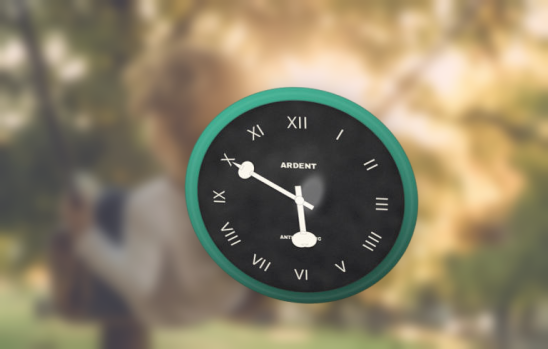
5:50
